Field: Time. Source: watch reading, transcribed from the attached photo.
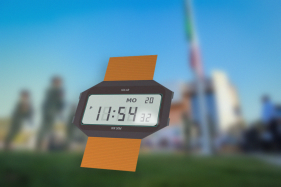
11:54:32
